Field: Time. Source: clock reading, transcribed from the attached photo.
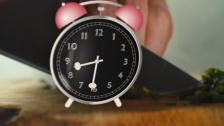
8:31
